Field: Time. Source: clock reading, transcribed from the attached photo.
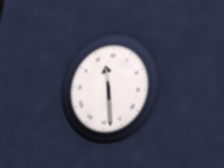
11:28
